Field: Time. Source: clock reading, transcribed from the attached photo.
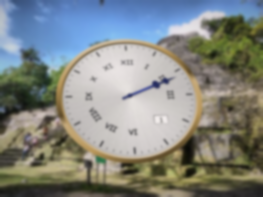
2:11
